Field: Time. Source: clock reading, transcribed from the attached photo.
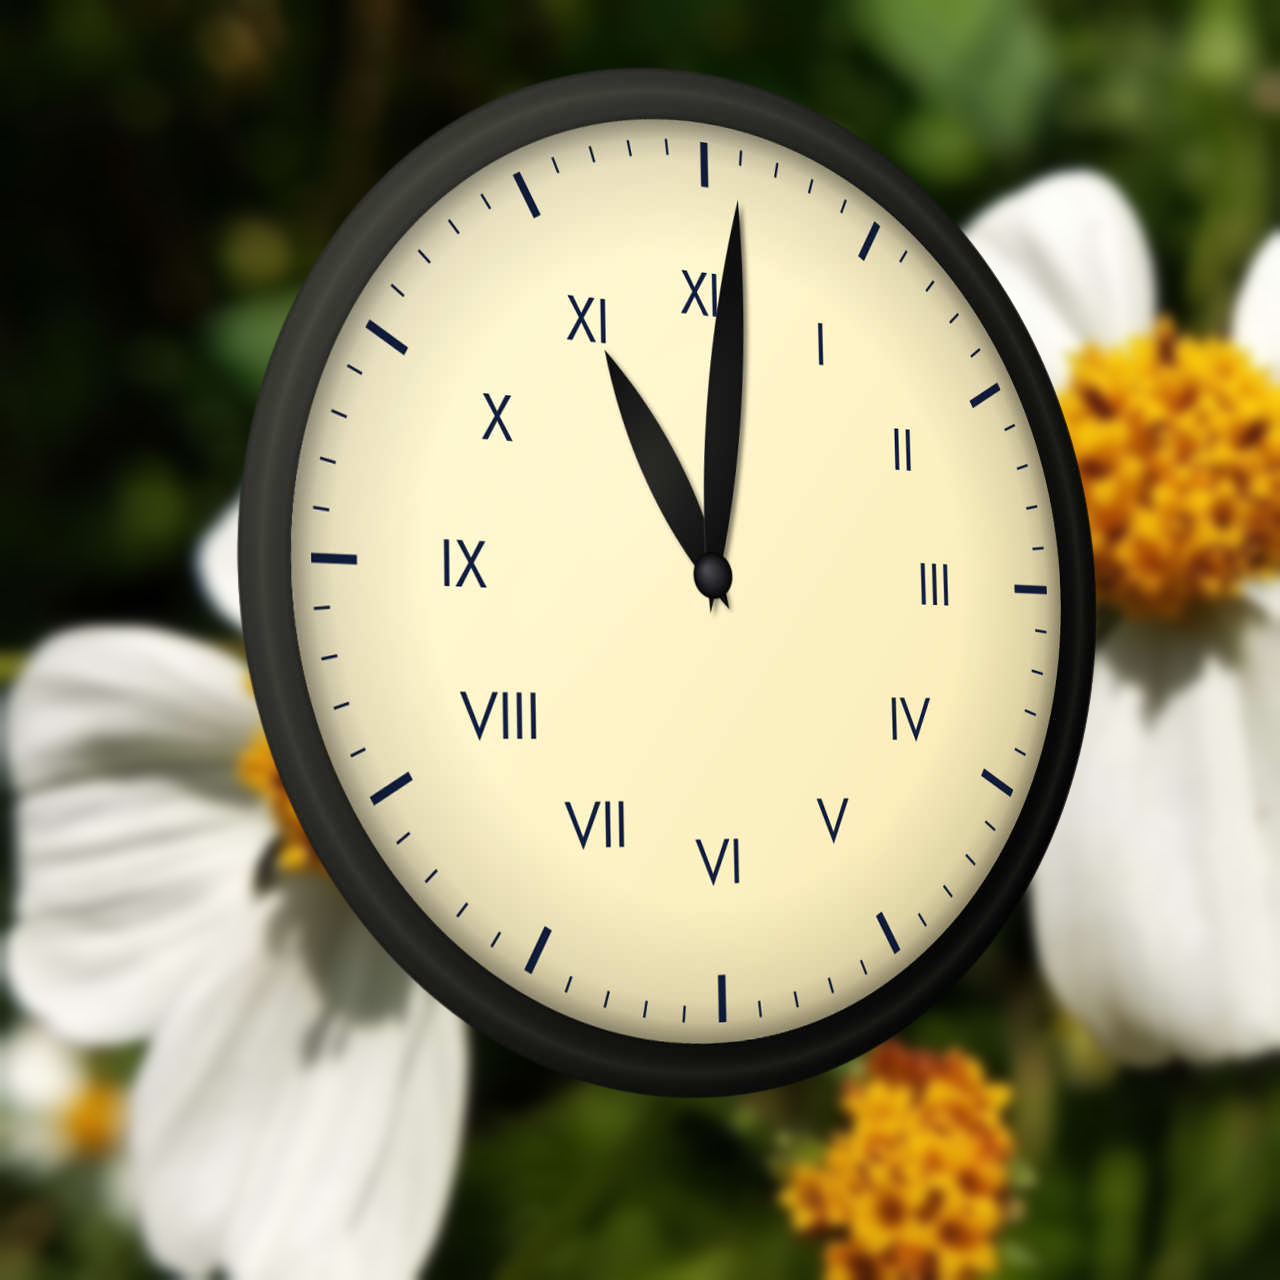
11:01
